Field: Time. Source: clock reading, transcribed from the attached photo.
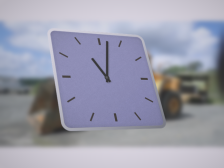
11:02
